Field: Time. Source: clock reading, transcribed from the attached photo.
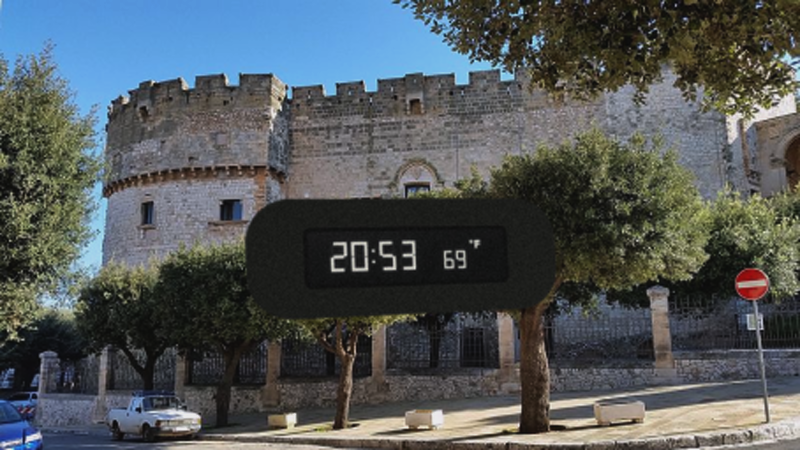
20:53
